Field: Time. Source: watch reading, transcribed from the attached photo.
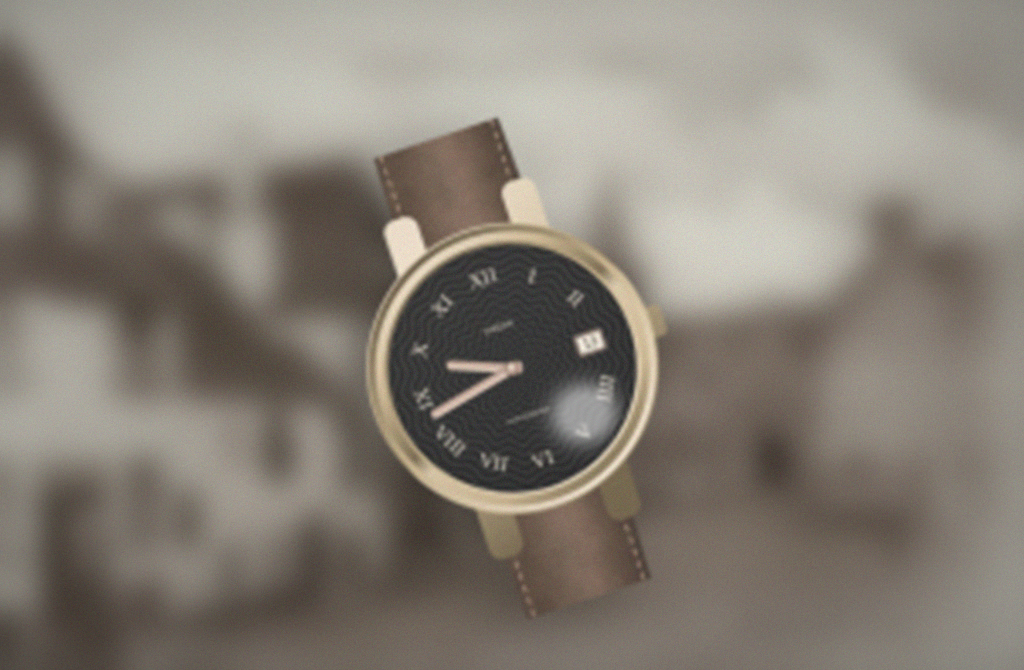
9:43
